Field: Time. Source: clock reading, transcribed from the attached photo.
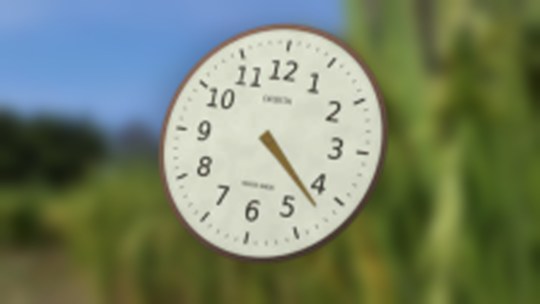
4:22
